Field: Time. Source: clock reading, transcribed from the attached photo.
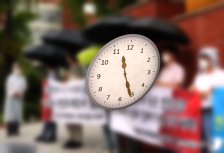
11:26
